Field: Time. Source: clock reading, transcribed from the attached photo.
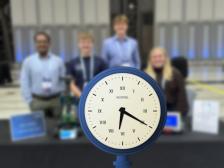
6:20
